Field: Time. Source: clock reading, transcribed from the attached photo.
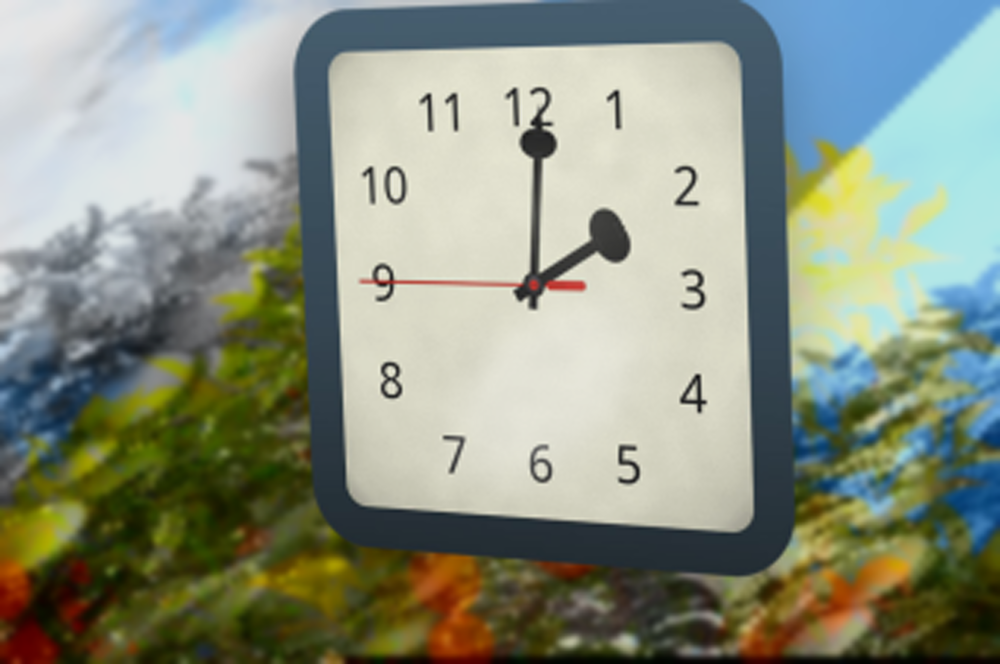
2:00:45
